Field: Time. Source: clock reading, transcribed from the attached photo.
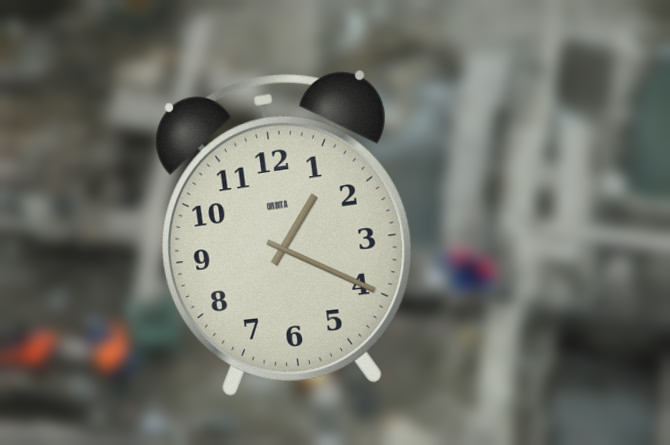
1:20
